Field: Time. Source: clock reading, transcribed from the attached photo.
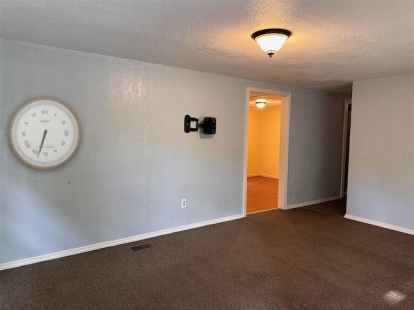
6:33
